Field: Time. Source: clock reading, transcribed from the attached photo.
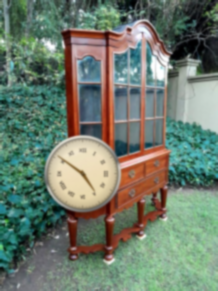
4:51
